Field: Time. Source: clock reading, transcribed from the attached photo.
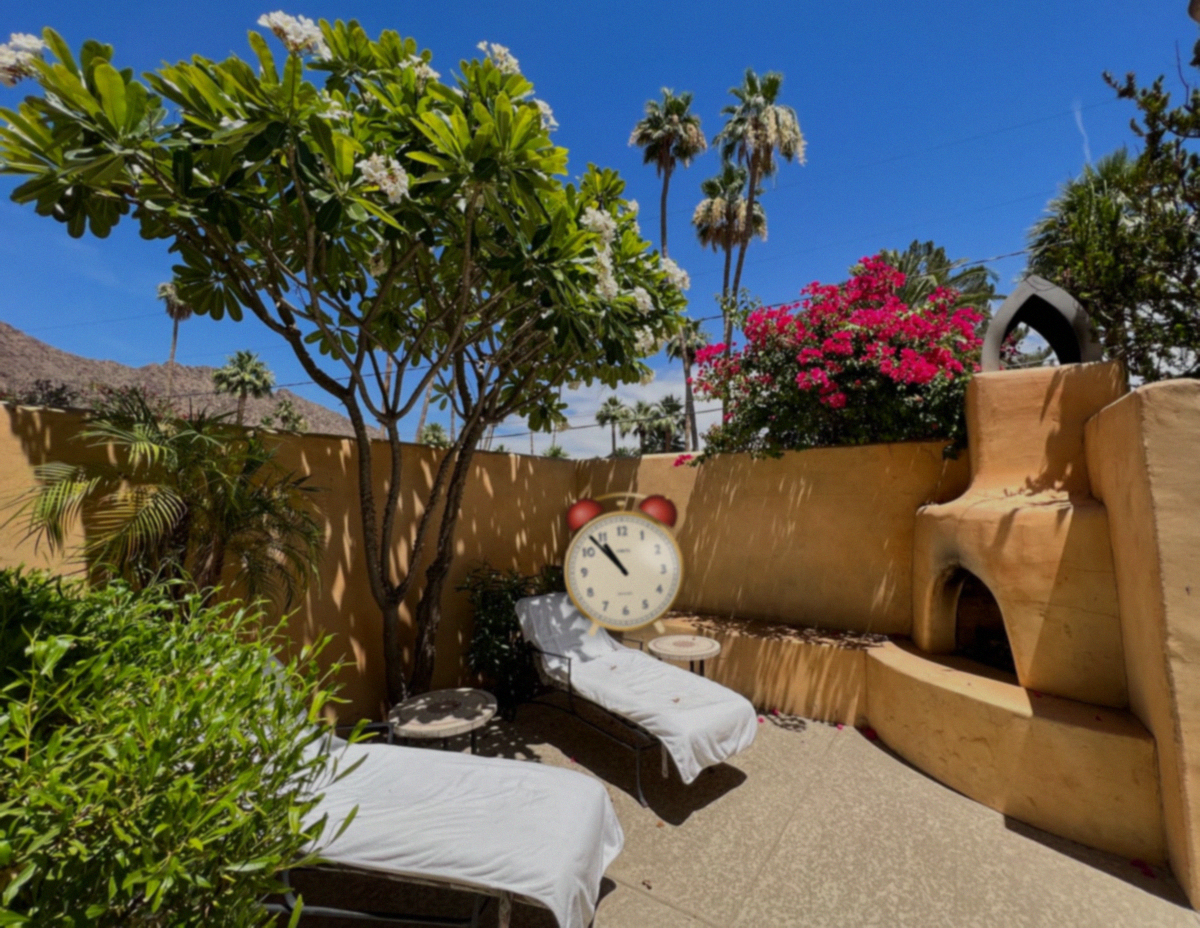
10:53
